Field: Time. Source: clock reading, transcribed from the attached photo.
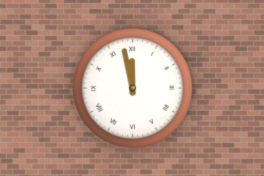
11:58
